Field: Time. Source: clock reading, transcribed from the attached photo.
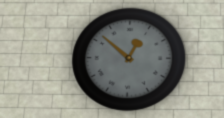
12:52
